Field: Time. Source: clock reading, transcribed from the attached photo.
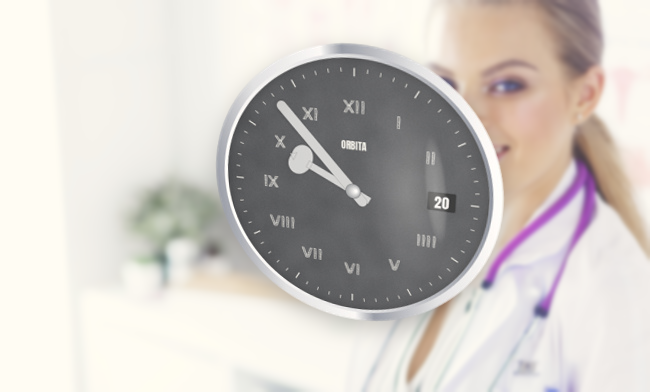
9:53
